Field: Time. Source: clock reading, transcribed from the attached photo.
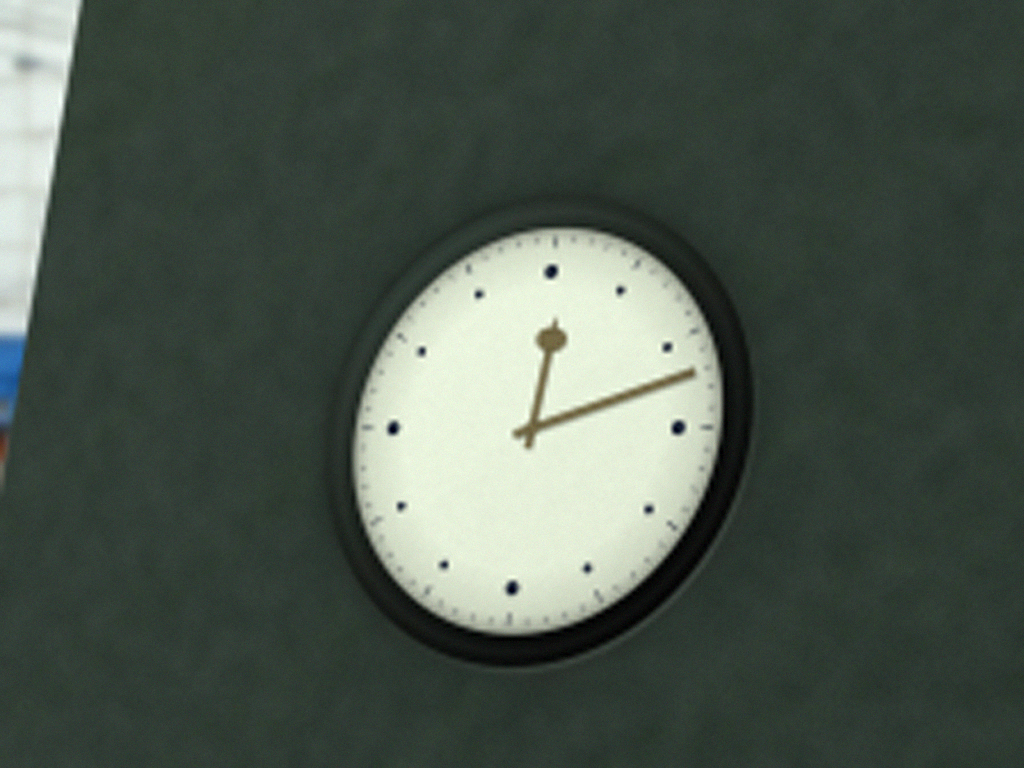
12:12
